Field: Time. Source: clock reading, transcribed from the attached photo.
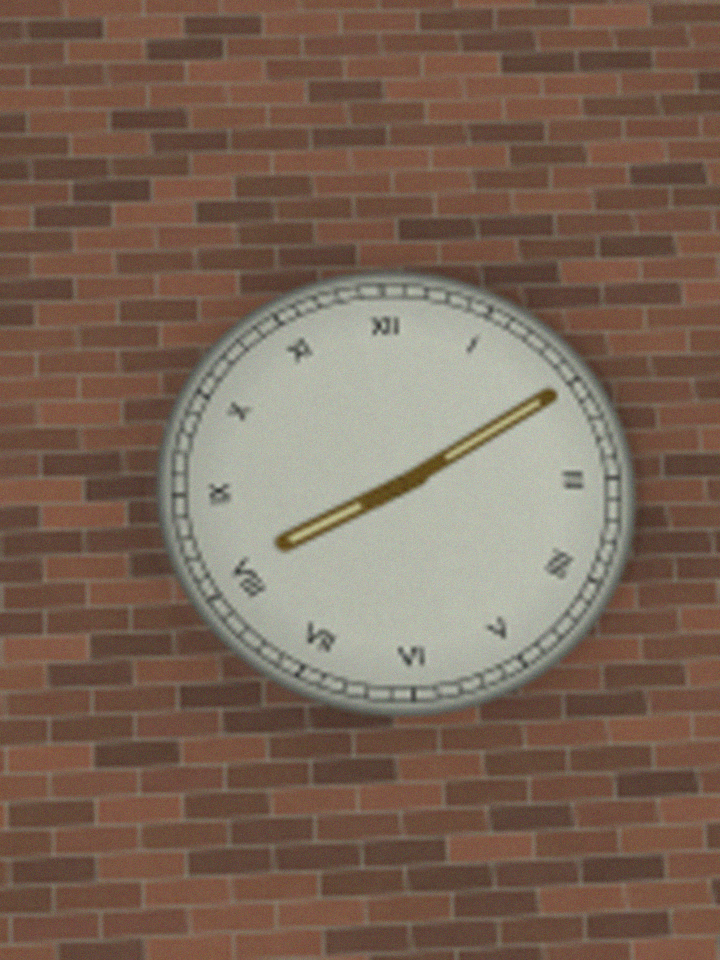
8:10
